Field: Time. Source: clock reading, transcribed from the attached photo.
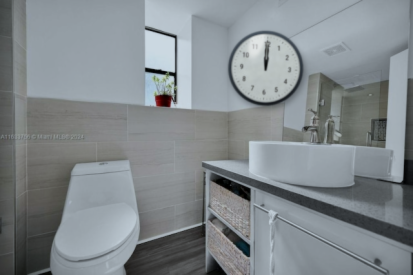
12:00
